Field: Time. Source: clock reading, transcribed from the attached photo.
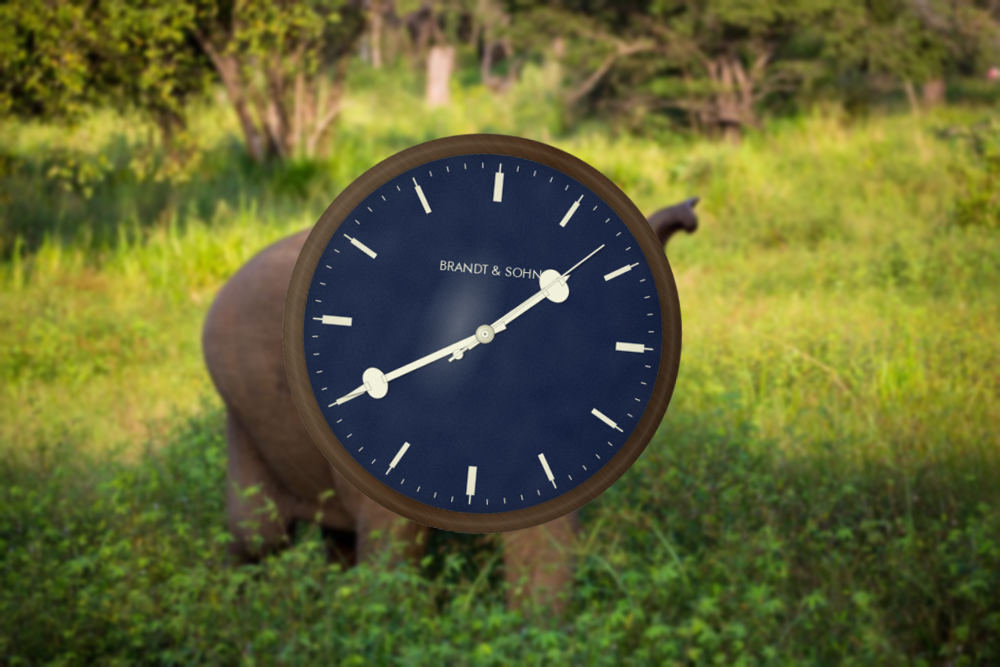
1:40:08
